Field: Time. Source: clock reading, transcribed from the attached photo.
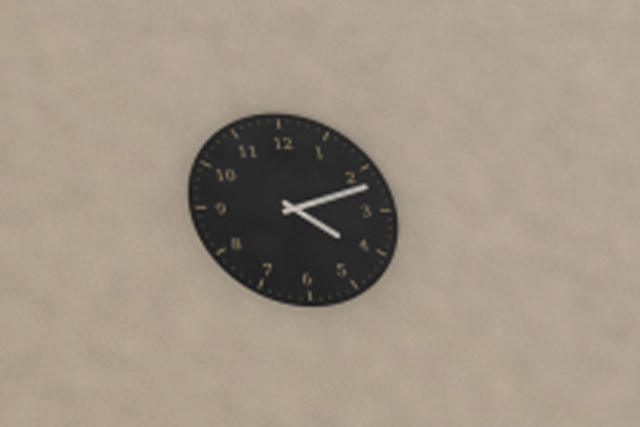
4:12
